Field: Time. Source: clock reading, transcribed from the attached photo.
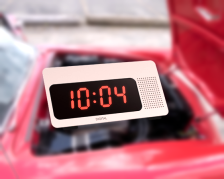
10:04
